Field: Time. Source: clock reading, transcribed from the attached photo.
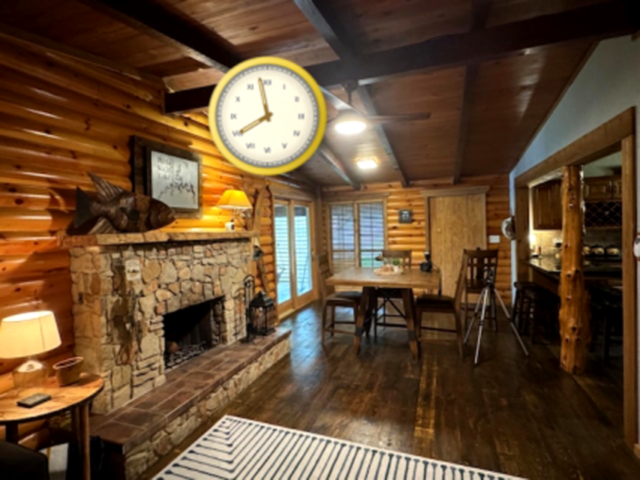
7:58
